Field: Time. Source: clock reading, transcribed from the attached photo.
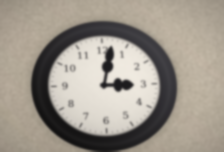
3:02
